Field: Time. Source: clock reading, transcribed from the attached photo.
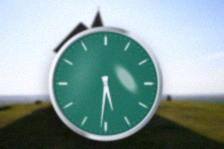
5:31
